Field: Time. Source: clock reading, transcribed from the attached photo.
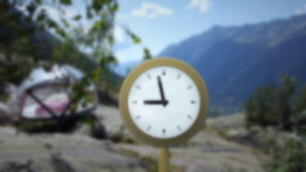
8:58
